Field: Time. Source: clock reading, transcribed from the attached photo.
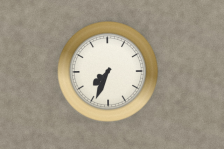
7:34
